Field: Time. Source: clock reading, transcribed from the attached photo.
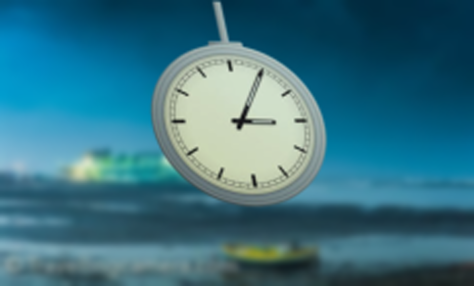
3:05
